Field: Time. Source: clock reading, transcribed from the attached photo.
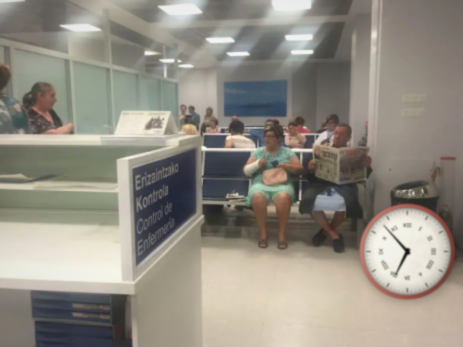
6:53
